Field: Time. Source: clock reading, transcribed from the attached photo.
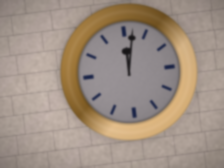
12:02
